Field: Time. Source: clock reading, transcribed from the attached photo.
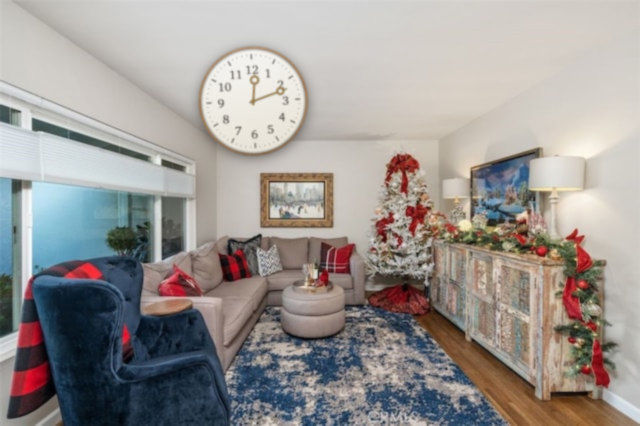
12:12
